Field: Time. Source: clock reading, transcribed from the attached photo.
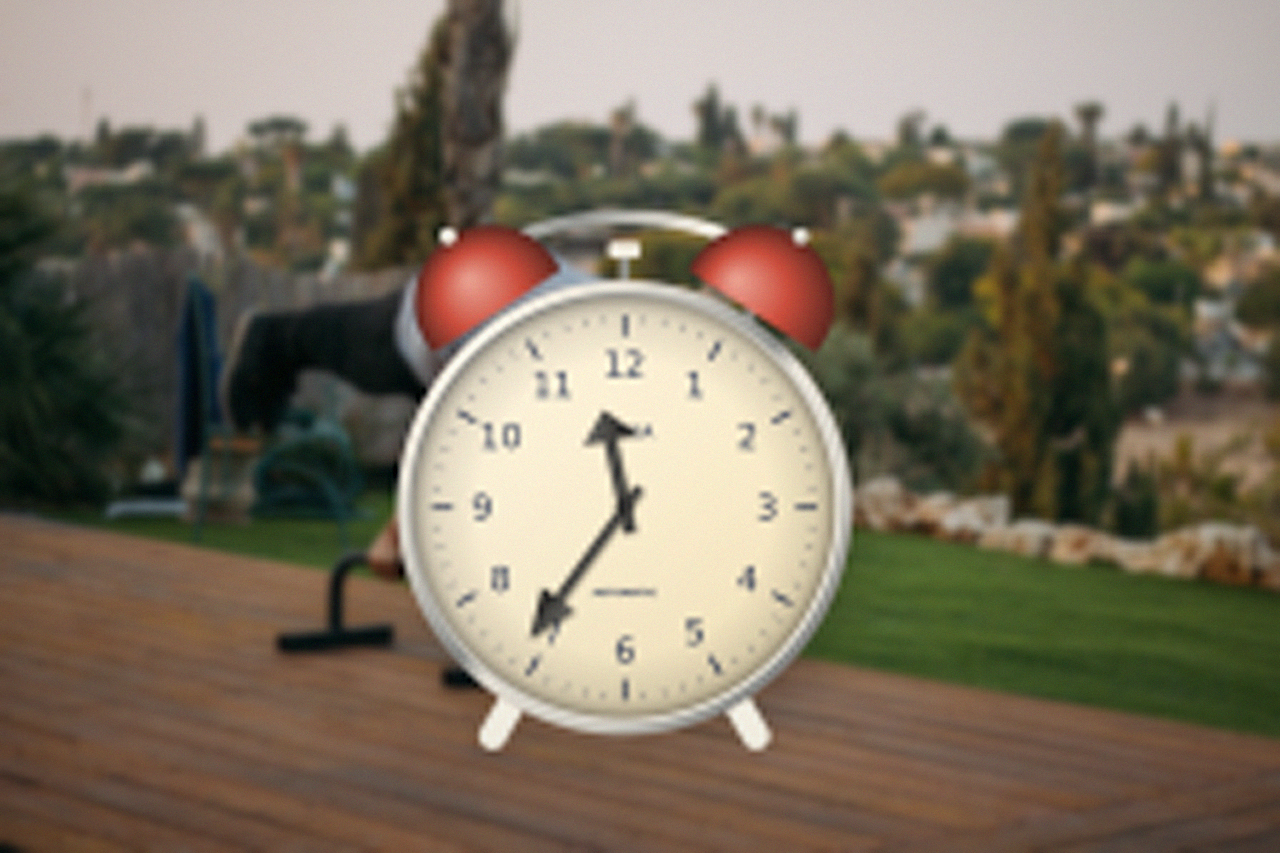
11:36
